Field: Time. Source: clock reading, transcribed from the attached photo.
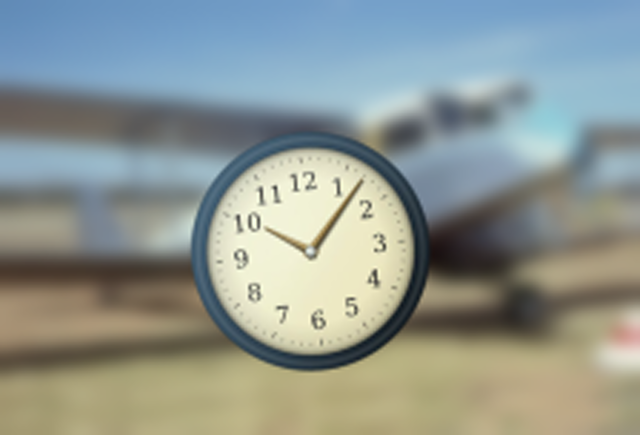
10:07
